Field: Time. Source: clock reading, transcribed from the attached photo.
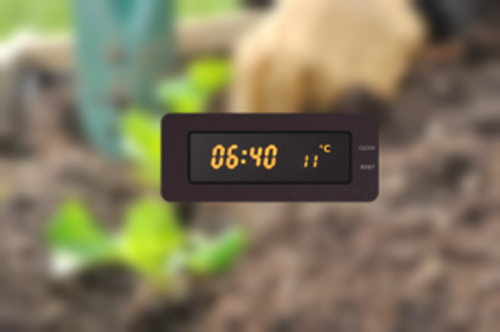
6:40
